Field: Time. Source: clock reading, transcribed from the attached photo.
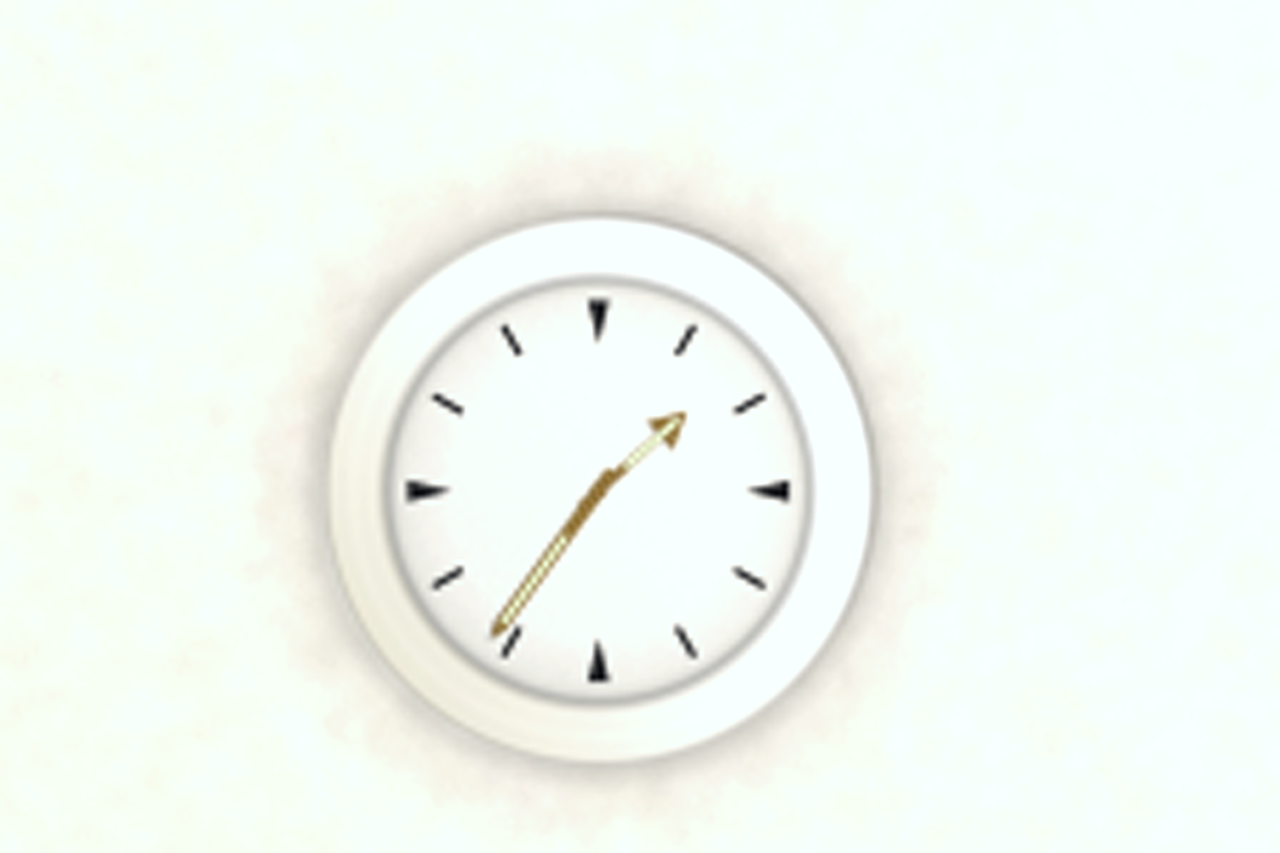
1:36
